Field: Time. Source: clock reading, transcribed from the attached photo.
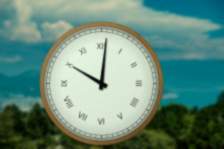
10:01
